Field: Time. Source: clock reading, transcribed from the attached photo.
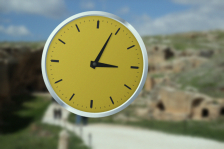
3:04
